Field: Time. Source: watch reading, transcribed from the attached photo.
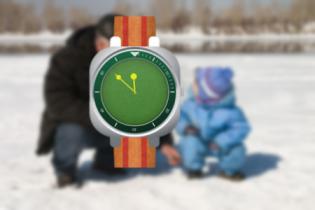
11:52
